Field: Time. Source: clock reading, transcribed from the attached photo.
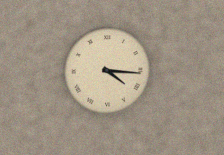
4:16
